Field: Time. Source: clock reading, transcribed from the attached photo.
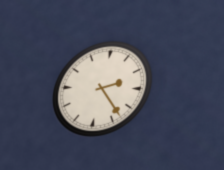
2:23
